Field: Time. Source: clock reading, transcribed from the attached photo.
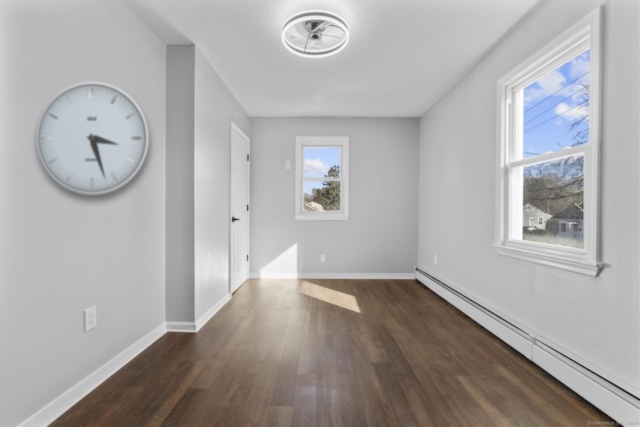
3:27
